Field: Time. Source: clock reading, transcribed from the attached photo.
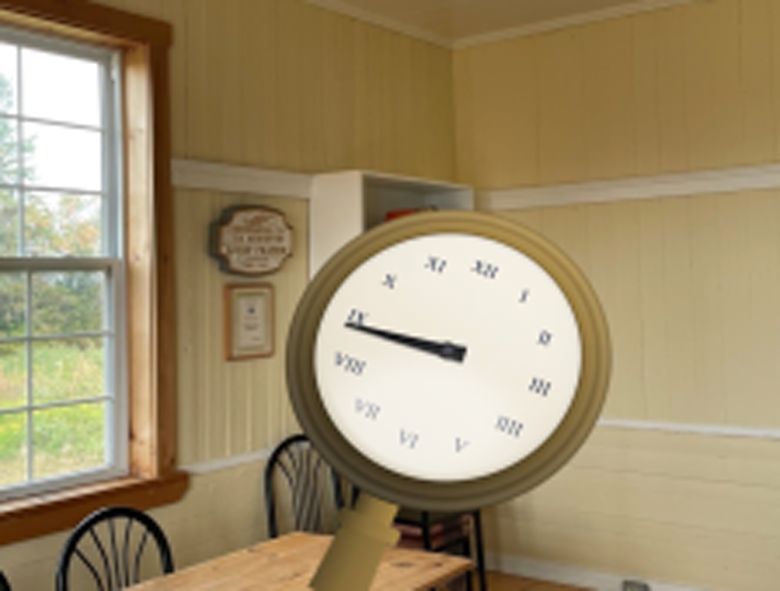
8:44
